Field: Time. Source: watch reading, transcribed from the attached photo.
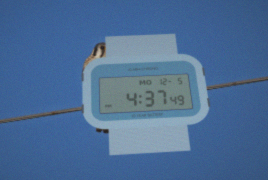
4:37:49
